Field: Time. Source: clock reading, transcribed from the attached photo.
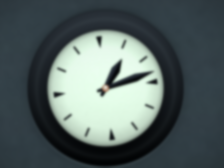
1:13
